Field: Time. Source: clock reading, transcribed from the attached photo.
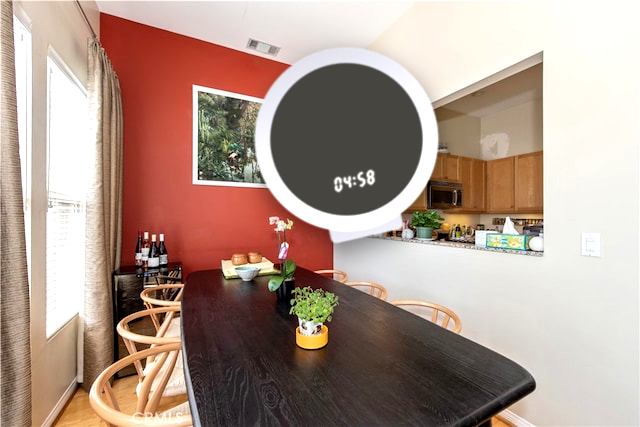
4:58
